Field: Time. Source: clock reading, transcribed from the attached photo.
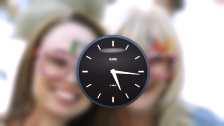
5:16
